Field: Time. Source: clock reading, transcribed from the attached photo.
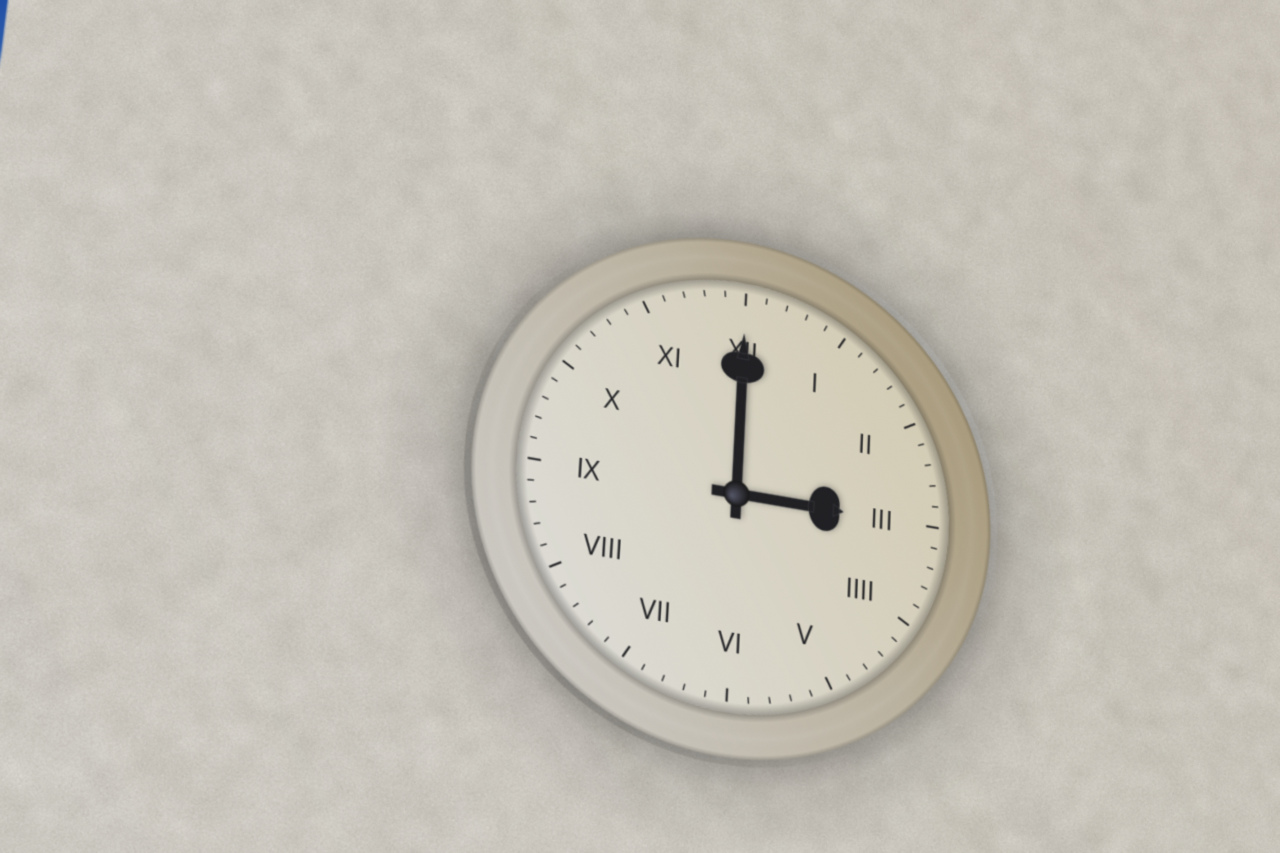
3:00
